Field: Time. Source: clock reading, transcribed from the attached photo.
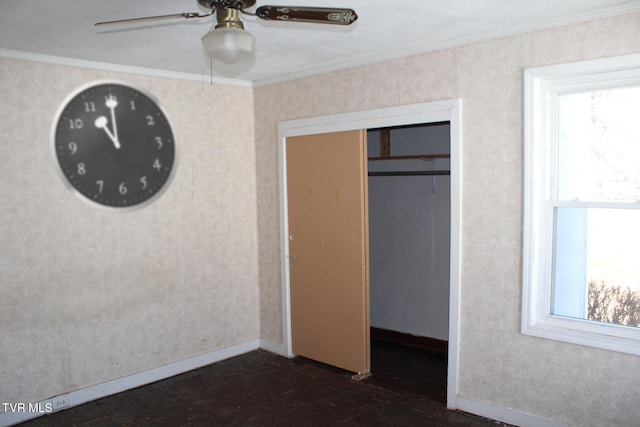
11:00
